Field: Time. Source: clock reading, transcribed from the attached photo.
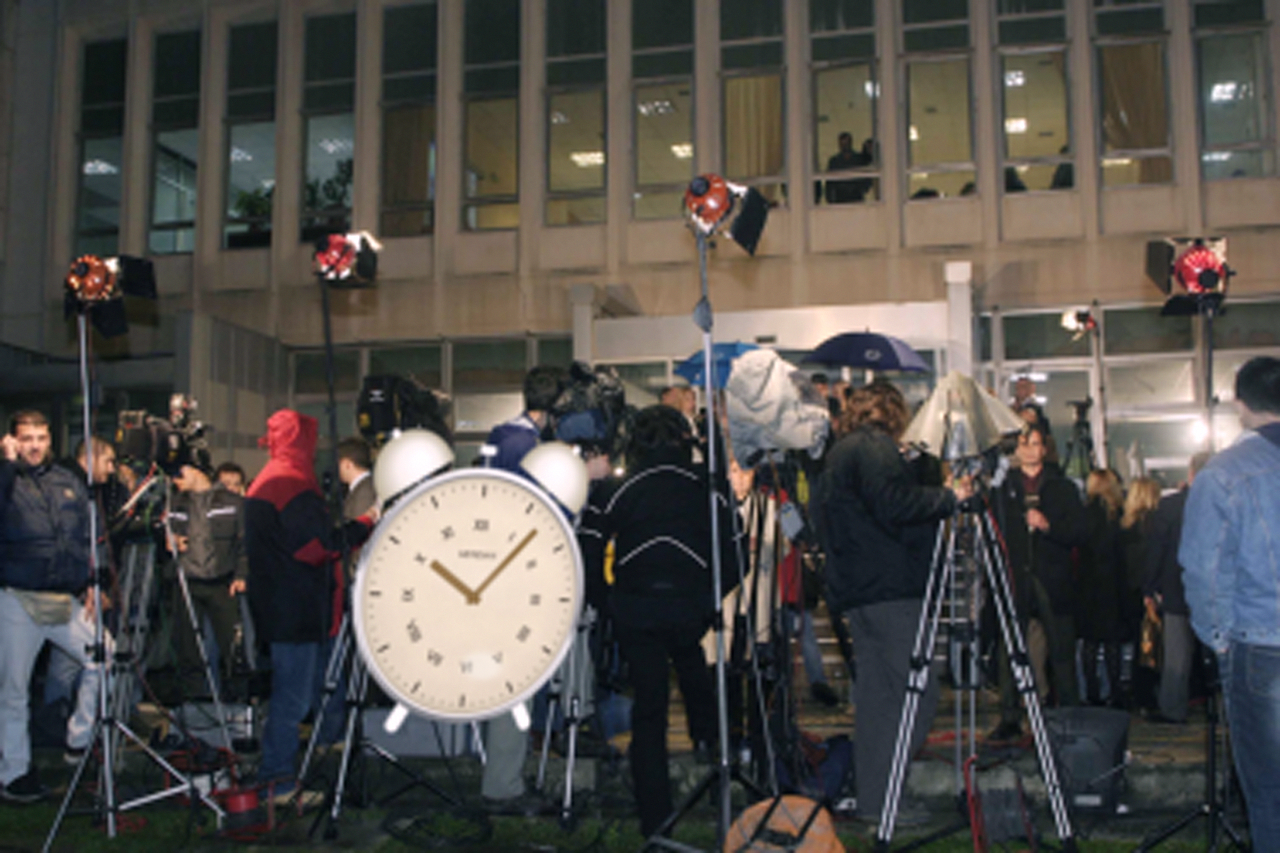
10:07
